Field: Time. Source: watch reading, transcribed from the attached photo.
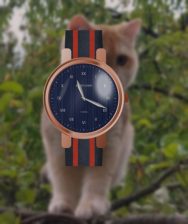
11:19
